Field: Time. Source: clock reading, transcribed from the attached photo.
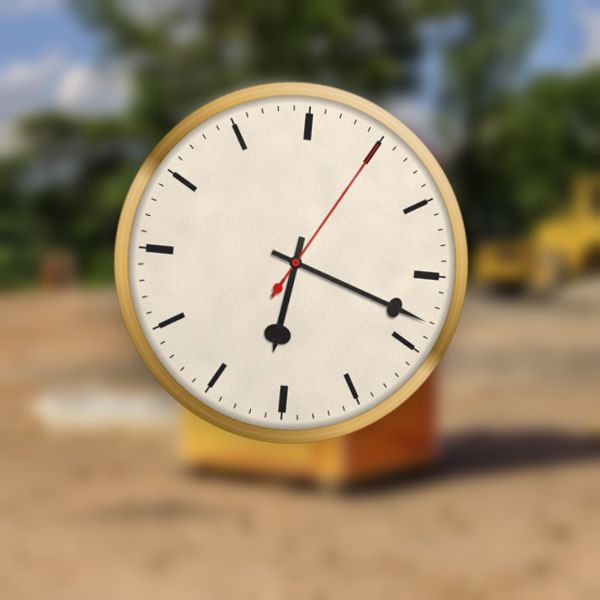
6:18:05
